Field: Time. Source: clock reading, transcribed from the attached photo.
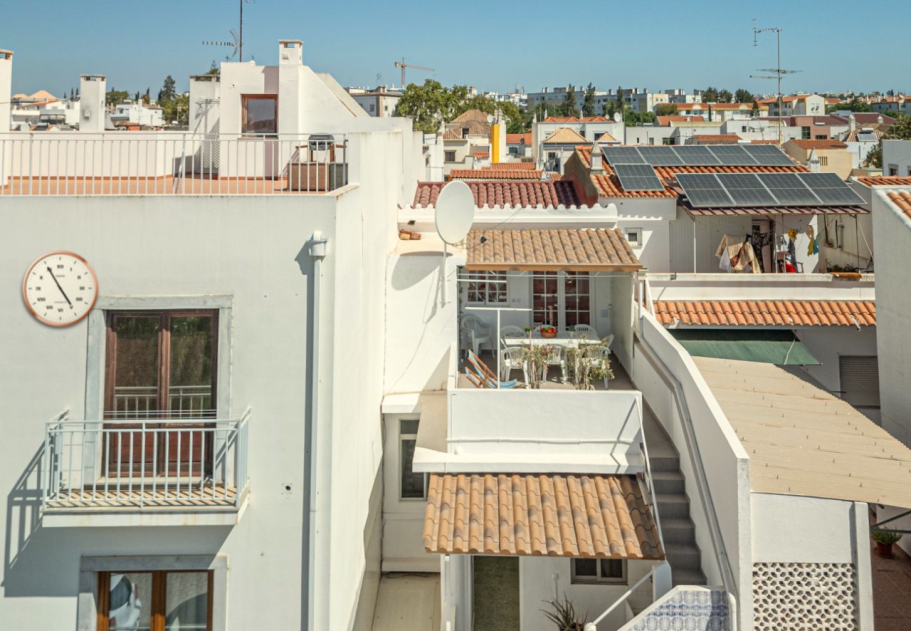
4:55
